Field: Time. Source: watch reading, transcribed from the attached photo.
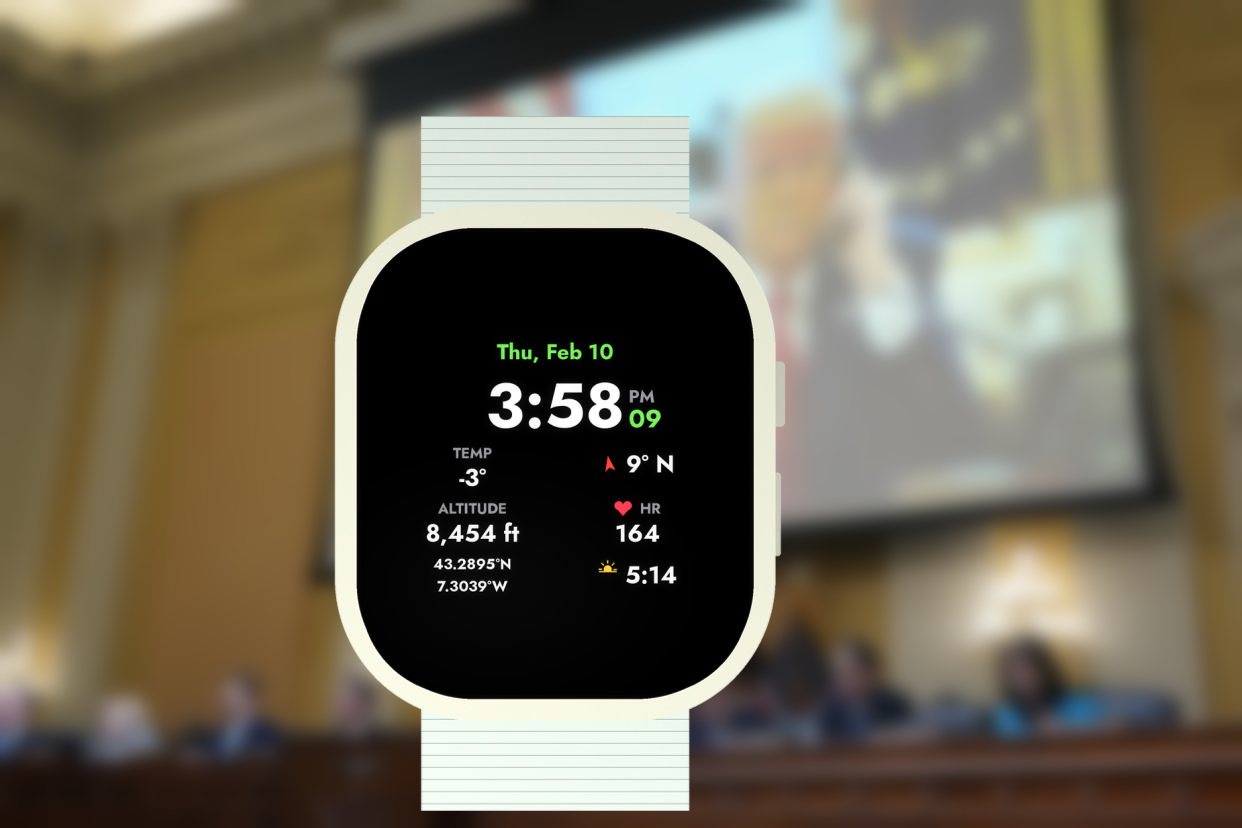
3:58:09
